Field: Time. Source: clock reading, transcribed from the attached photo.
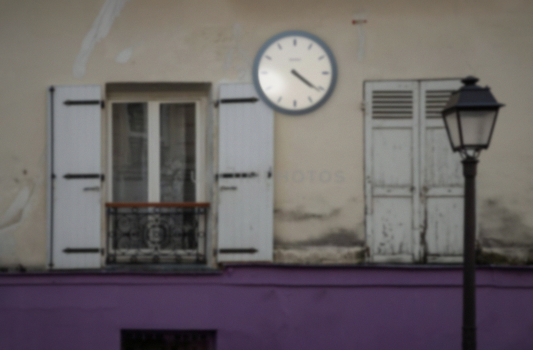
4:21
